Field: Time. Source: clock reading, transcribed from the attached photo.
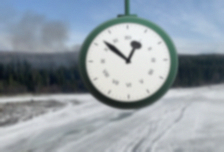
12:52
